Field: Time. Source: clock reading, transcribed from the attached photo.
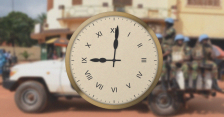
9:01
